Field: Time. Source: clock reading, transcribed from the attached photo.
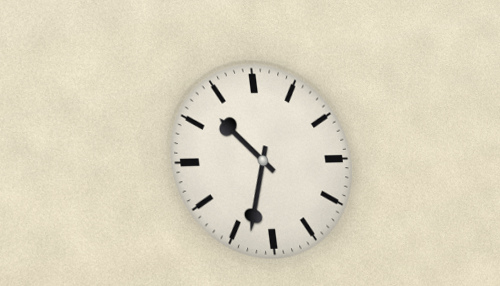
10:33
